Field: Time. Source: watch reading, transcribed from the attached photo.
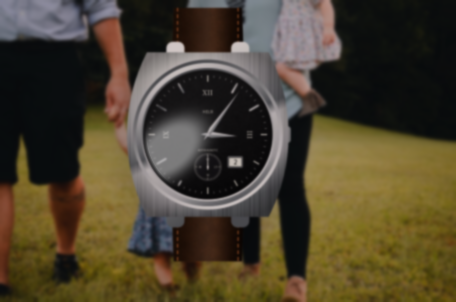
3:06
